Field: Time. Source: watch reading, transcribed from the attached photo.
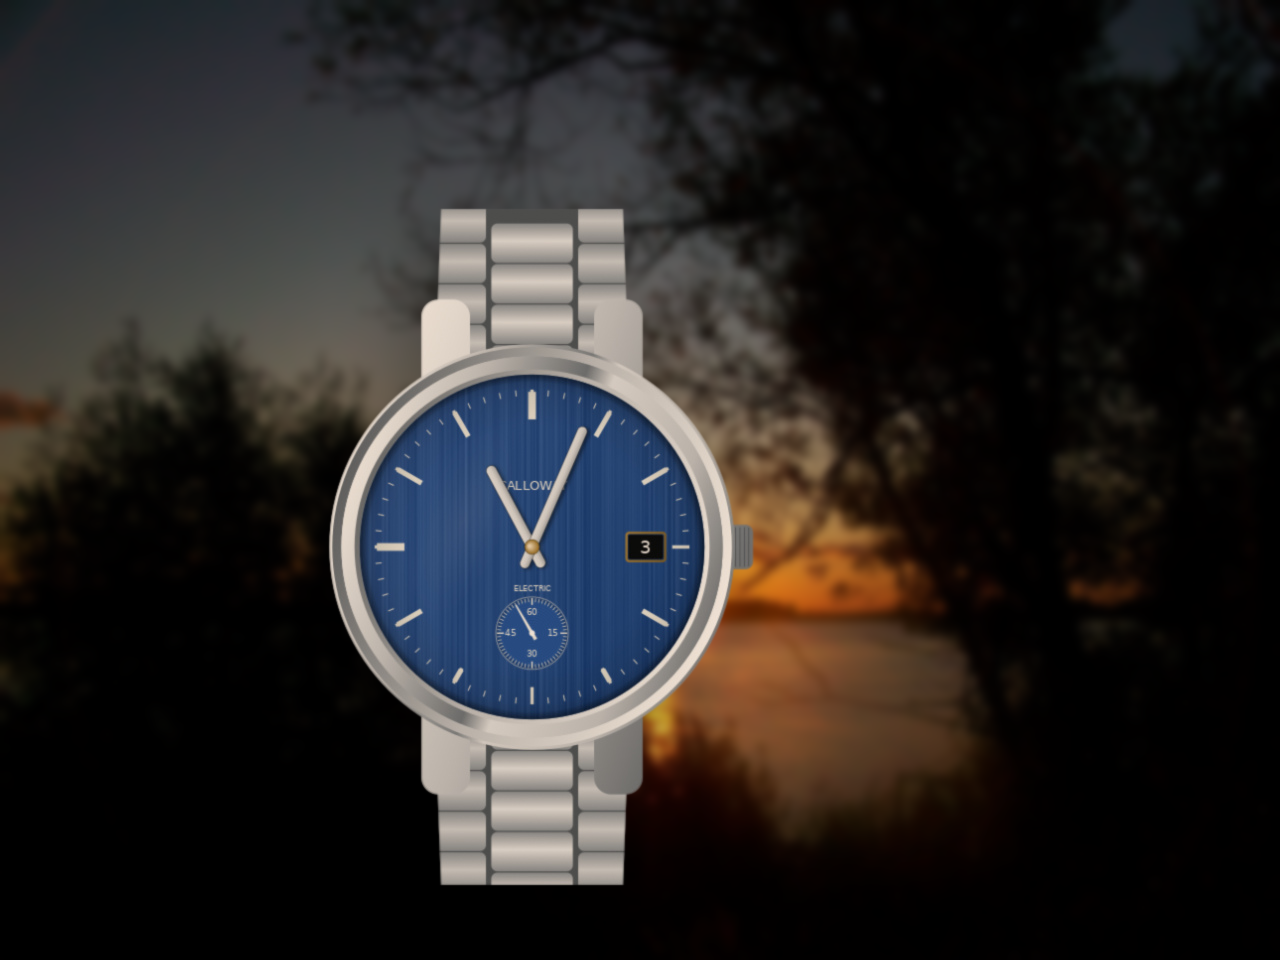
11:03:55
